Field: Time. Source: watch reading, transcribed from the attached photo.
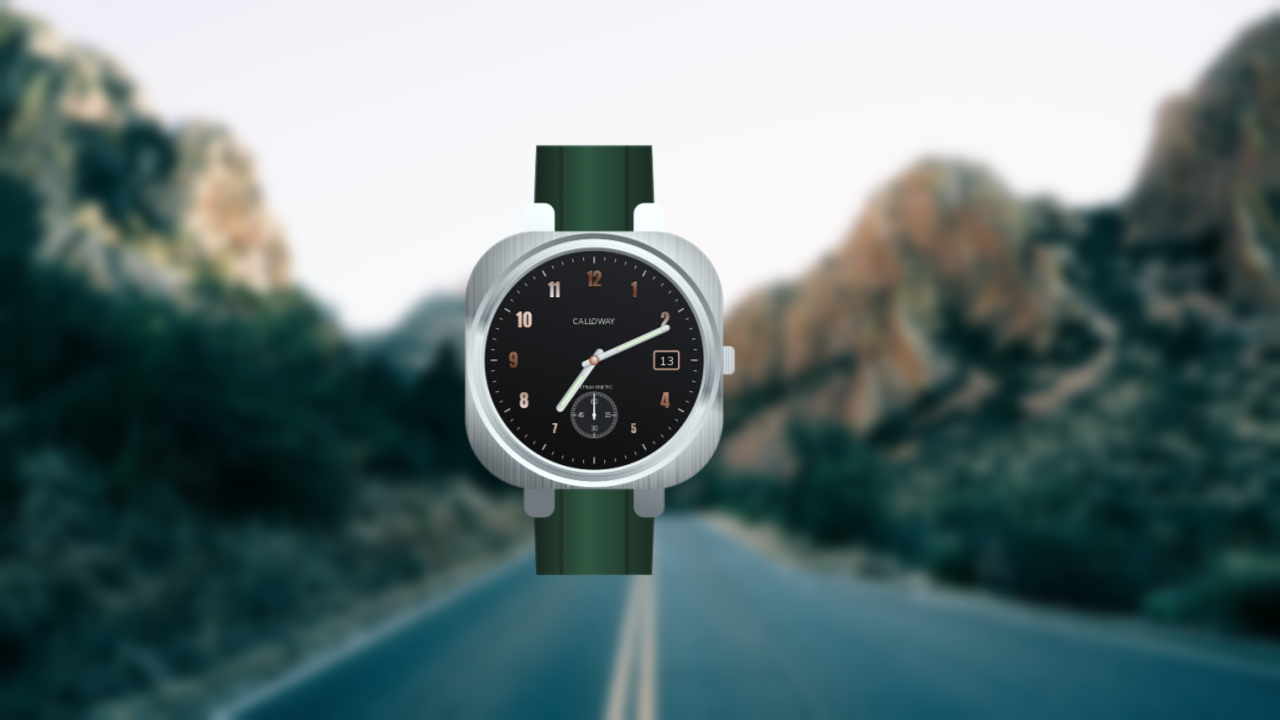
7:11
